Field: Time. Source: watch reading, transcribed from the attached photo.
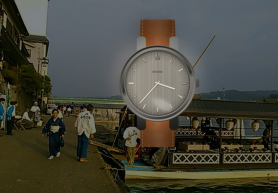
3:37
